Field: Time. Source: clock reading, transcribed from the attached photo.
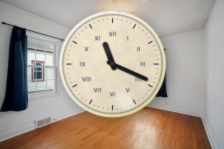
11:19
